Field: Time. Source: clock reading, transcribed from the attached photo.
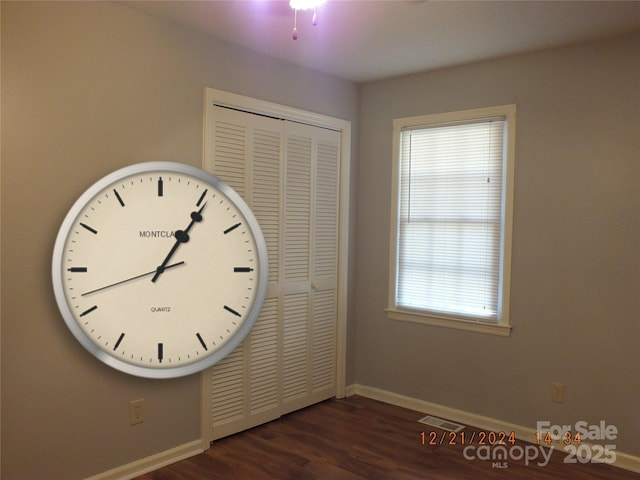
1:05:42
